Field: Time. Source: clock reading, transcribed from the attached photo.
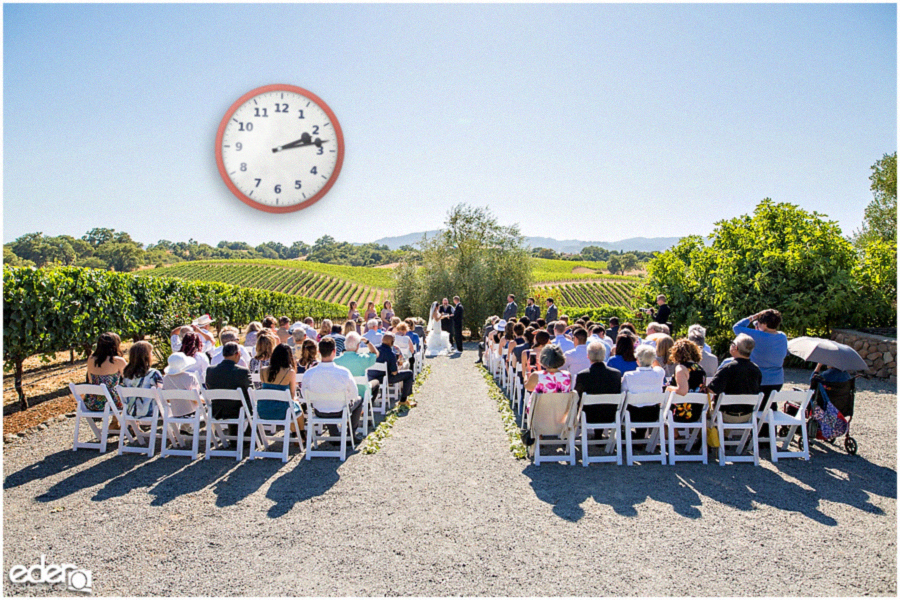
2:13
